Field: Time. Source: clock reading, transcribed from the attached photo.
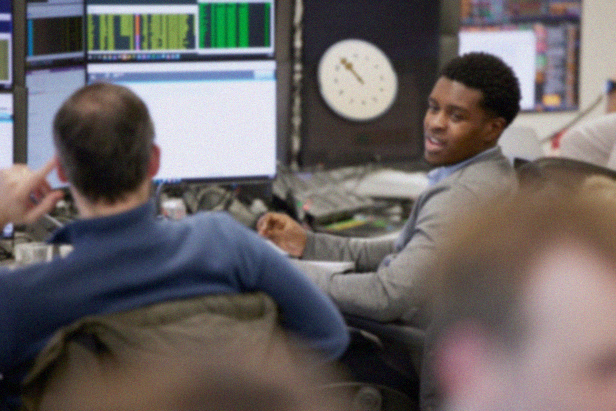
10:54
